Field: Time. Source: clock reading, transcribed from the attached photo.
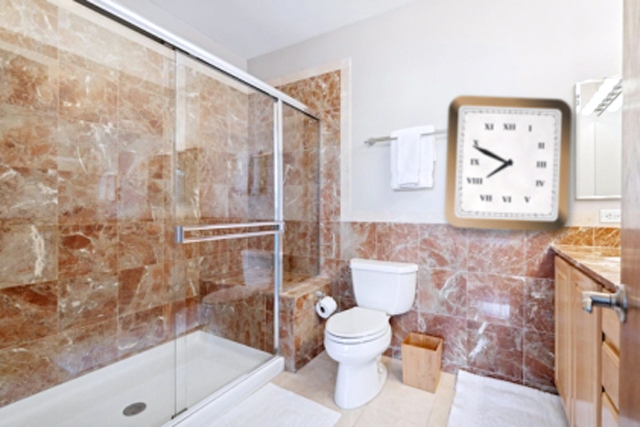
7:49
